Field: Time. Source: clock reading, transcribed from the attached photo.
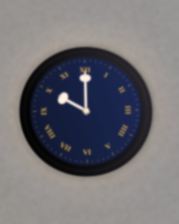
10:00
